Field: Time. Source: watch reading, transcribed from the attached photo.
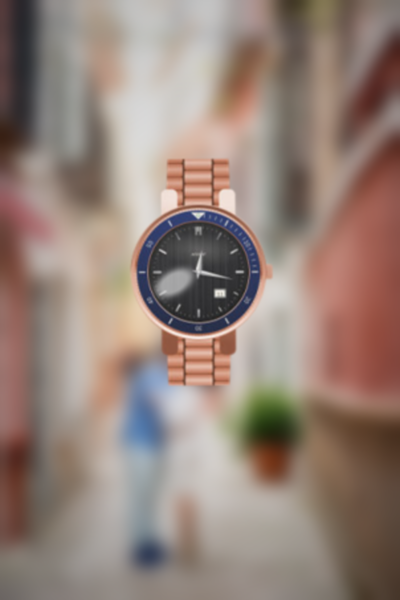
12:17
